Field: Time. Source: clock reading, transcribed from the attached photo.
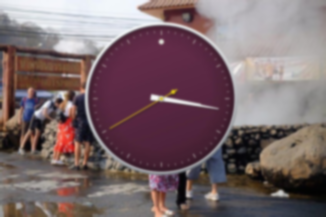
3:16:40
